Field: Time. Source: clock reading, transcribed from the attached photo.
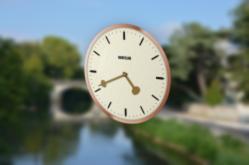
4:41
